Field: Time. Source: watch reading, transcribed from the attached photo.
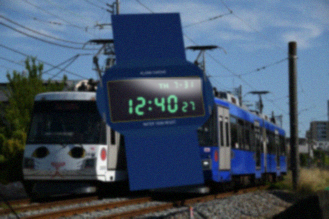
12:40
